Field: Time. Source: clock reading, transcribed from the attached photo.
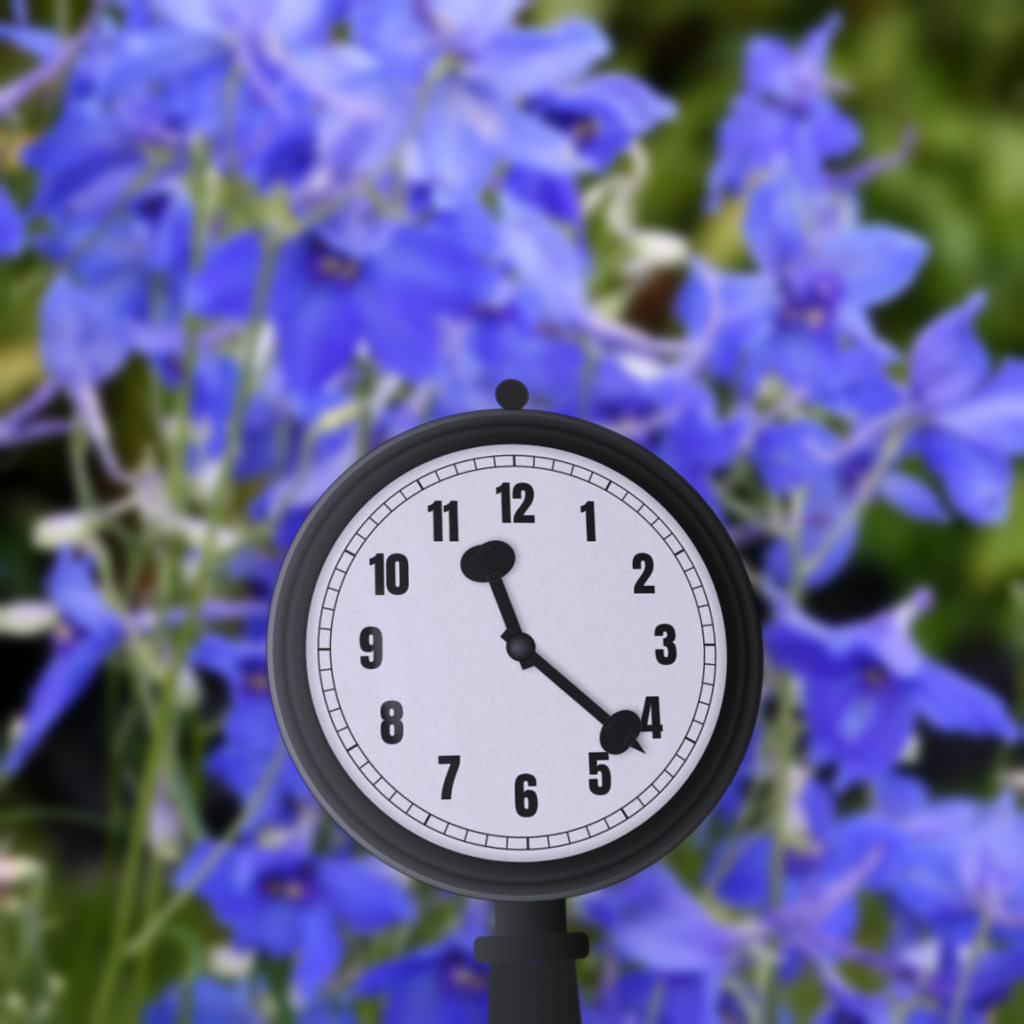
11:22
